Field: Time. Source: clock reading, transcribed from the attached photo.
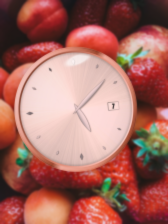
5:08
